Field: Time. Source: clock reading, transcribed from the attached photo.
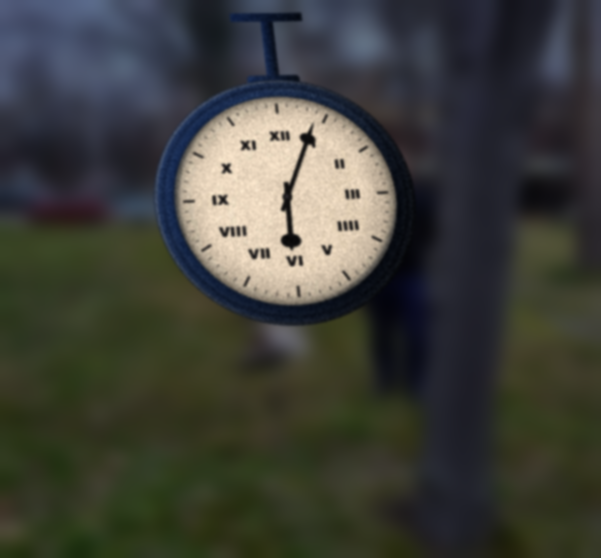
6:04
